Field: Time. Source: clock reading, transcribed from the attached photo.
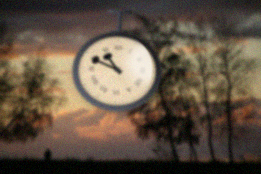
10:49
